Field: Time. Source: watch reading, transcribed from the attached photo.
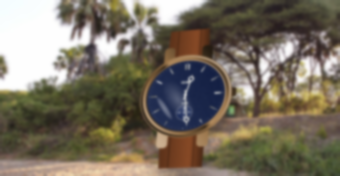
12:29
